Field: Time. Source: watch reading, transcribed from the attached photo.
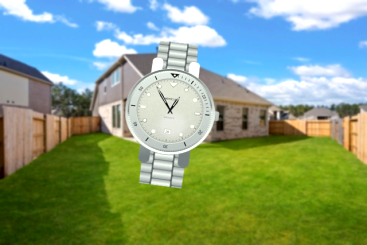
12:54
